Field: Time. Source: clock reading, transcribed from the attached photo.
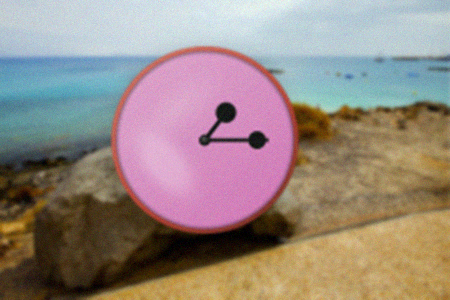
1:15
